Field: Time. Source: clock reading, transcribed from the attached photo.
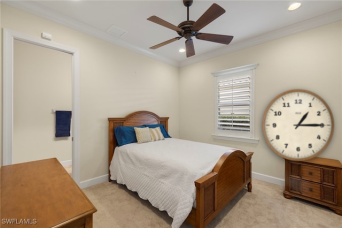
1:15
